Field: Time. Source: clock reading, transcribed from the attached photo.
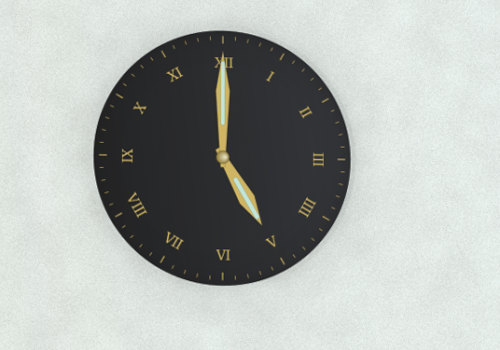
5:00
